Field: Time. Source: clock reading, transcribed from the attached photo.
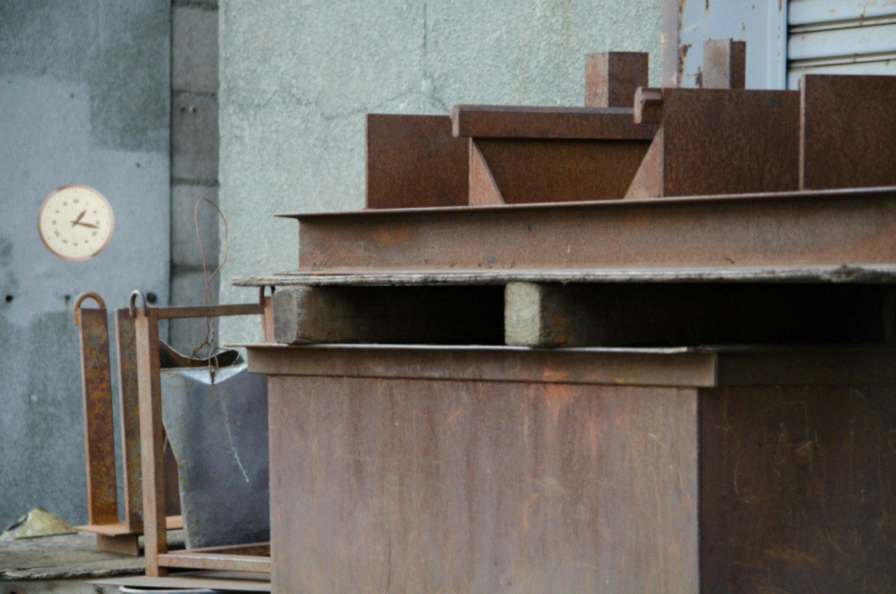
1:17
